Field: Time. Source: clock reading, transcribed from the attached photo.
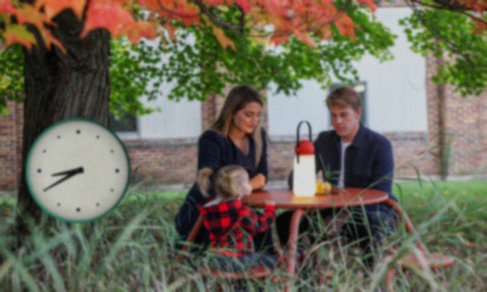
8:40
